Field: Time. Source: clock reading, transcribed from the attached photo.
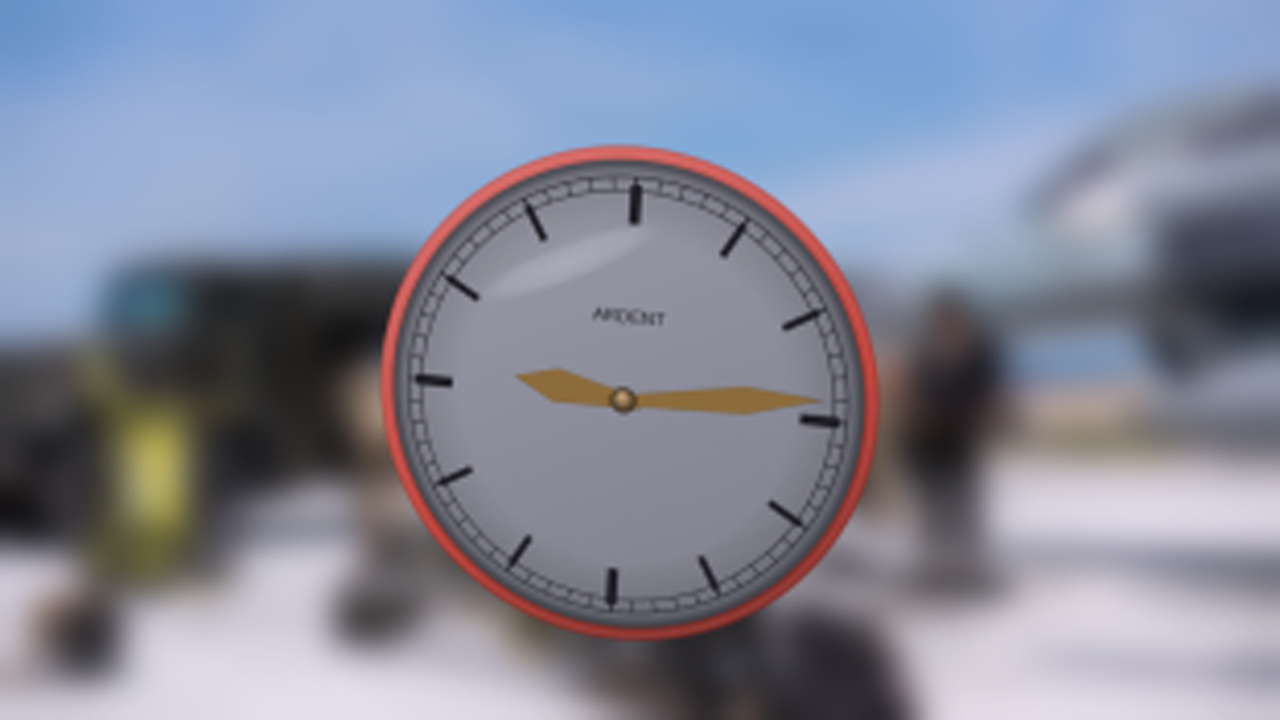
9:14
